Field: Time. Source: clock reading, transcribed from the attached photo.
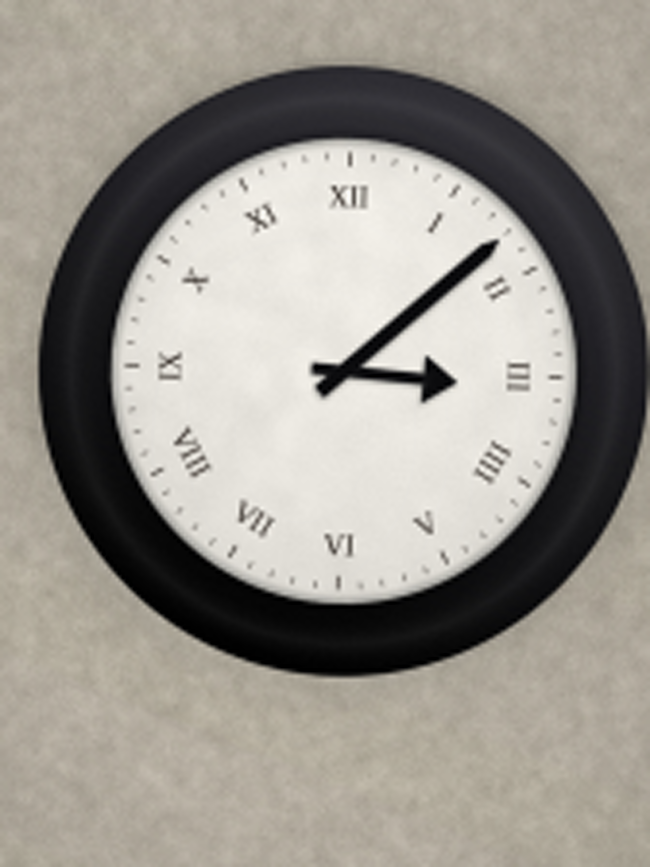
3:08
